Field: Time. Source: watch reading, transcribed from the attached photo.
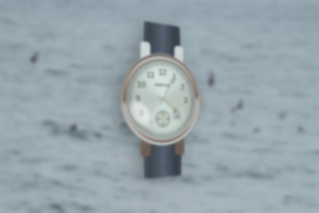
4:05
